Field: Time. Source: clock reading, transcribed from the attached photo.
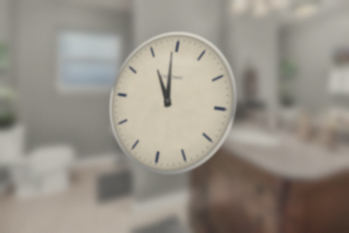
10:59
